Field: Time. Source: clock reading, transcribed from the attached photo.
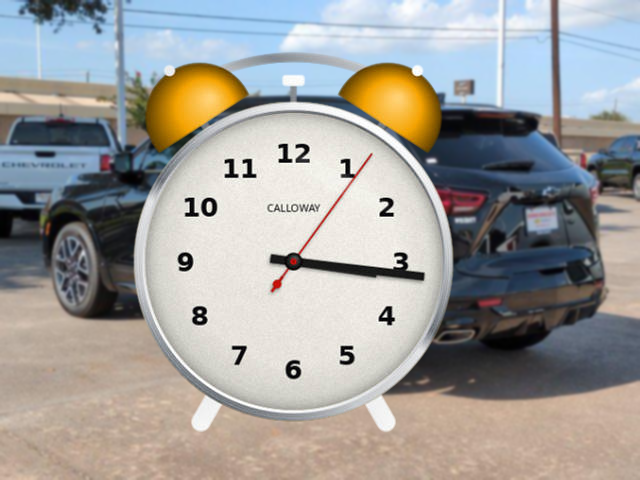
3:16:06
